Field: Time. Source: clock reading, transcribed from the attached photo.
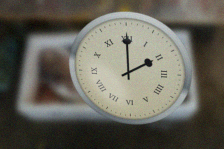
2:00
